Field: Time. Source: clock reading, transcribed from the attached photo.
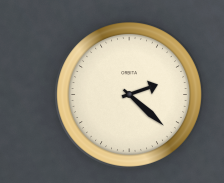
2:22
